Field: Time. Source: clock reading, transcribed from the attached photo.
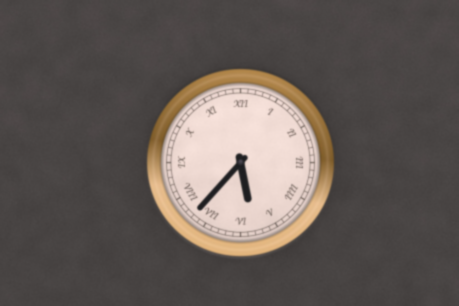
5:37
